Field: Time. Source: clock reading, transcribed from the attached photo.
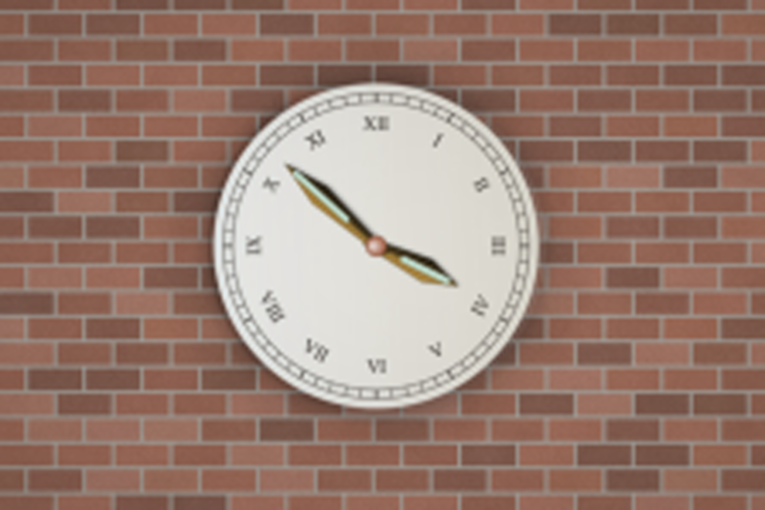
3:52
